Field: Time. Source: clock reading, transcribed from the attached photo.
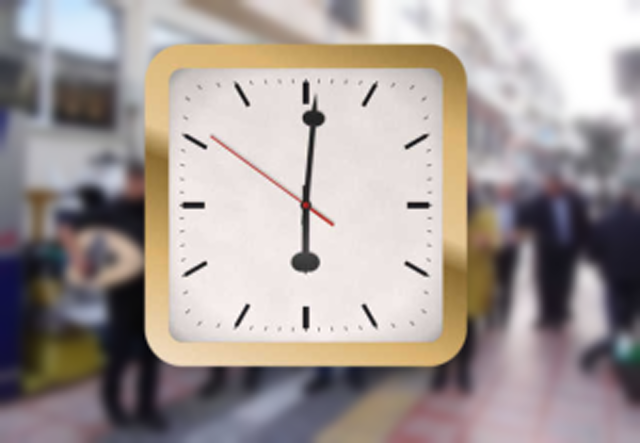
6:00:51
